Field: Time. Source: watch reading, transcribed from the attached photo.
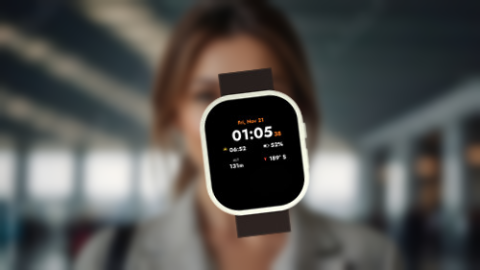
1:05
